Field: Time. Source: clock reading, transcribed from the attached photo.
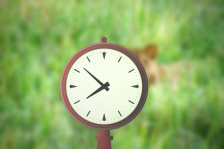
7:52
